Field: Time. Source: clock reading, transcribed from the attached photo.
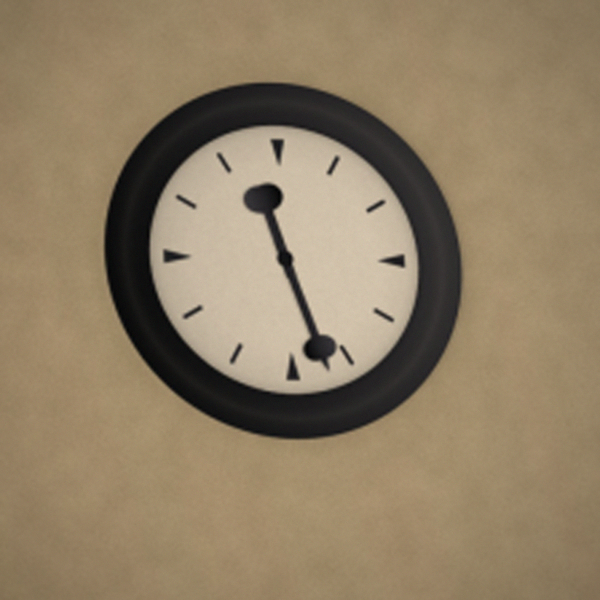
11:27
